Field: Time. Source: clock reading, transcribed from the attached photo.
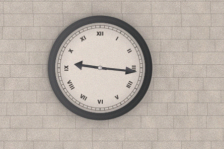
9:16
